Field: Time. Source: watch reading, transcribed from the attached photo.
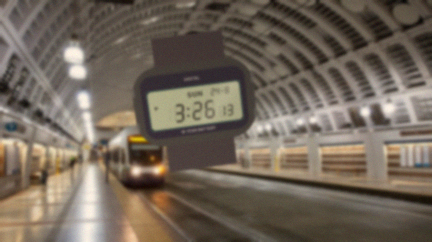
3:26:13
